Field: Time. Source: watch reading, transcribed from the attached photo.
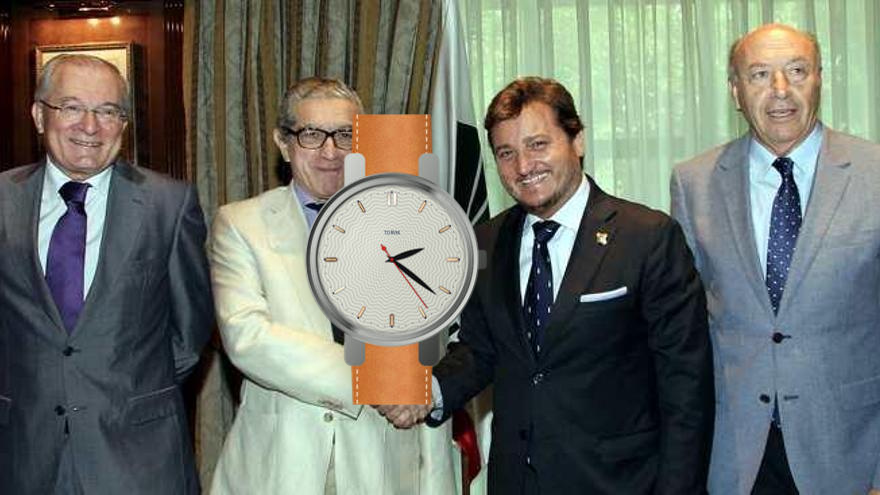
2:21:24
